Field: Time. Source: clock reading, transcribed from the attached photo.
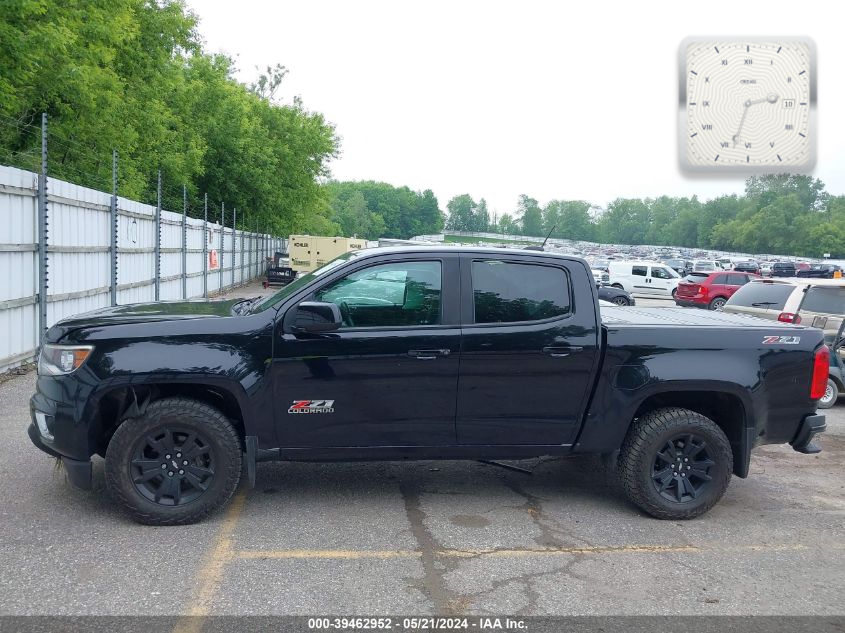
2:33
